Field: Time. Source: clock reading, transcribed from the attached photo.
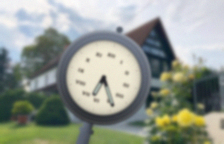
6:24
